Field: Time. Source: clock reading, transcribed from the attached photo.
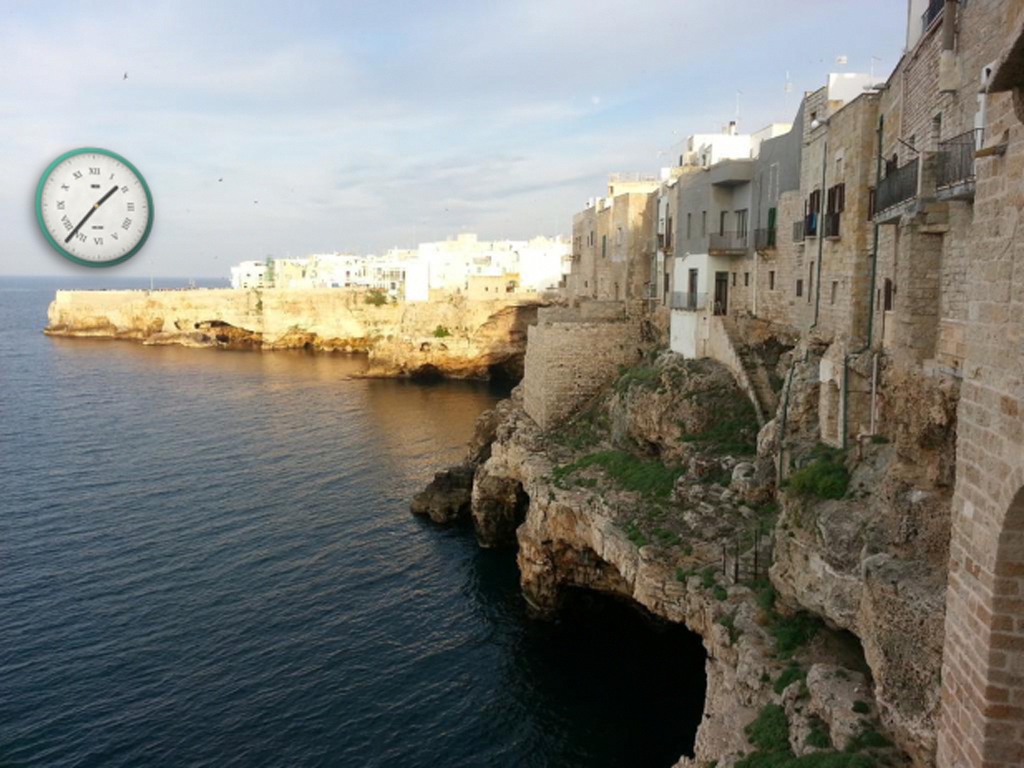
1:37
